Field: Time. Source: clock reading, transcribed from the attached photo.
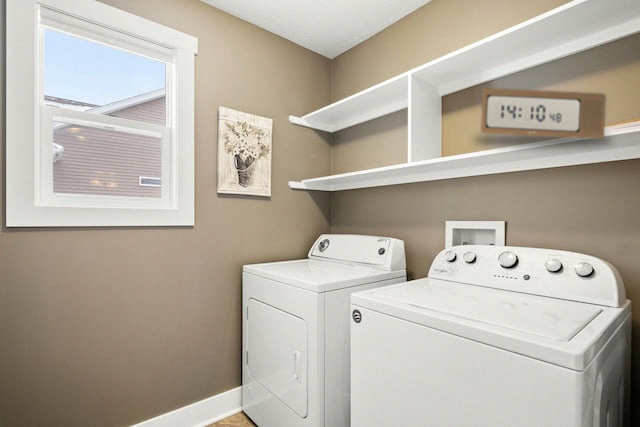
14:10
